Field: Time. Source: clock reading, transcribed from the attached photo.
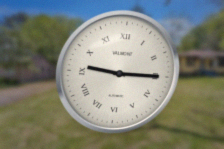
9:15
